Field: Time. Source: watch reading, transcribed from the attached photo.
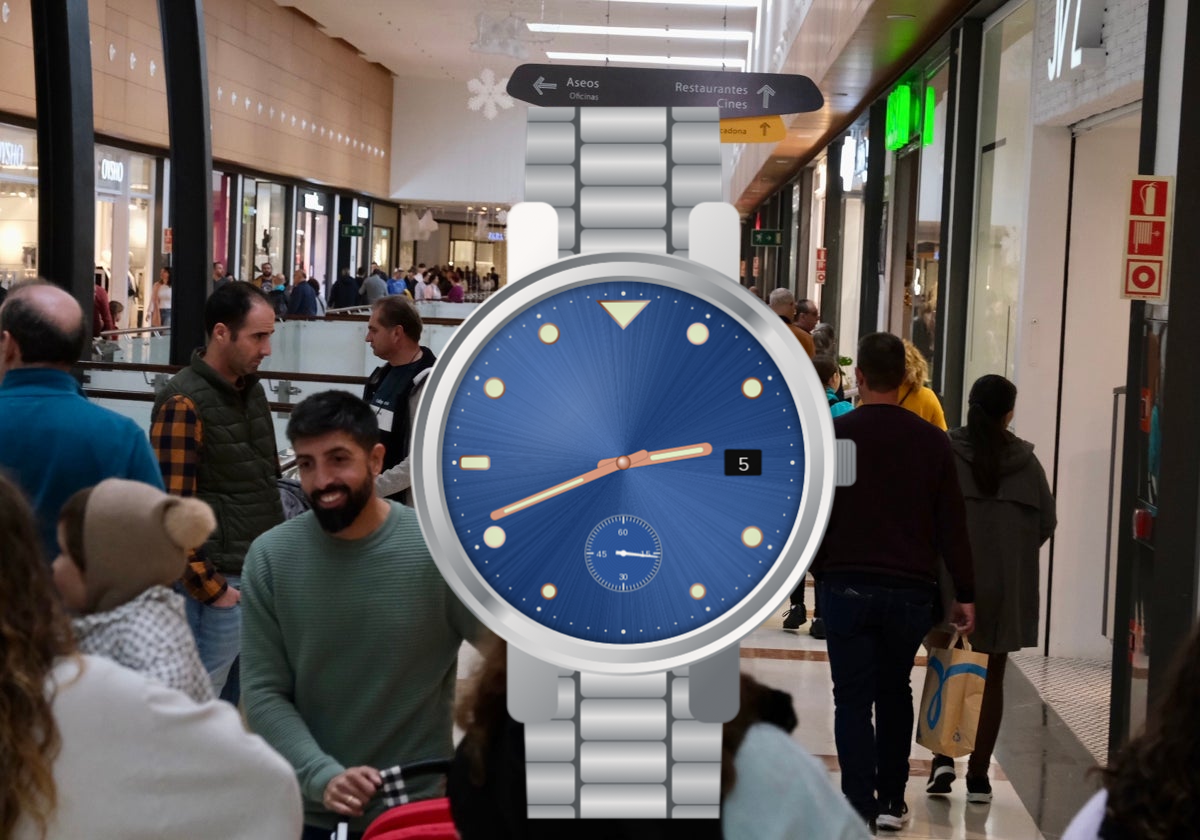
2:41:16
